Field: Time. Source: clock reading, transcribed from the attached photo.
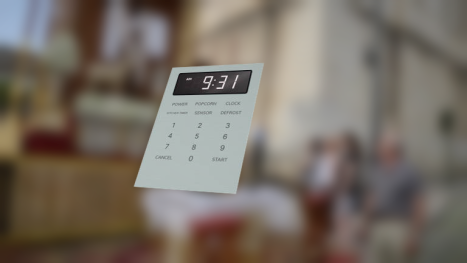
9:31
